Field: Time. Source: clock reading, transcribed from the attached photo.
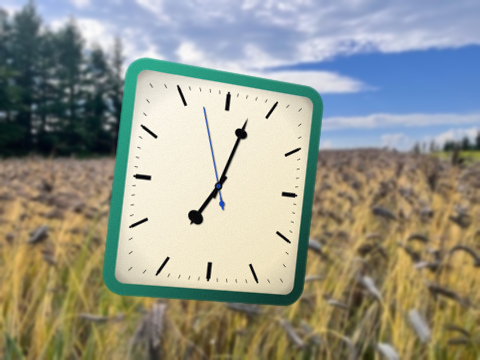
7:02:57
